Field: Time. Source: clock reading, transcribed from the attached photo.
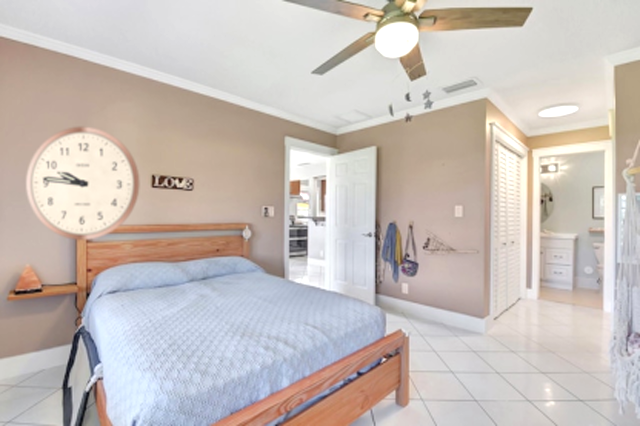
9:46
